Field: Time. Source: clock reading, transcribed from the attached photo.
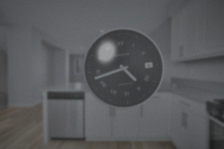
4:43
